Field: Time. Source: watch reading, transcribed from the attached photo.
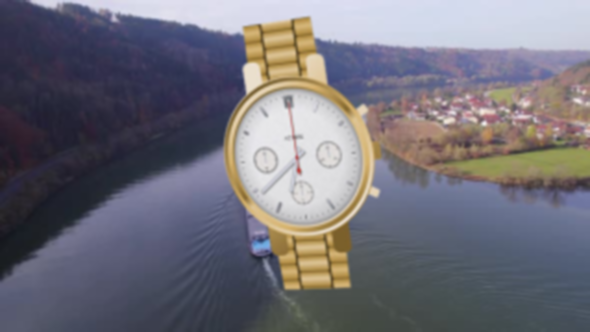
6:39
